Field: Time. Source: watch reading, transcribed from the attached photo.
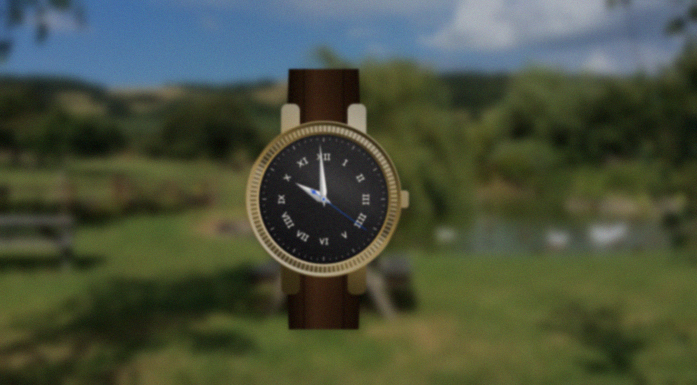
9:59:21
